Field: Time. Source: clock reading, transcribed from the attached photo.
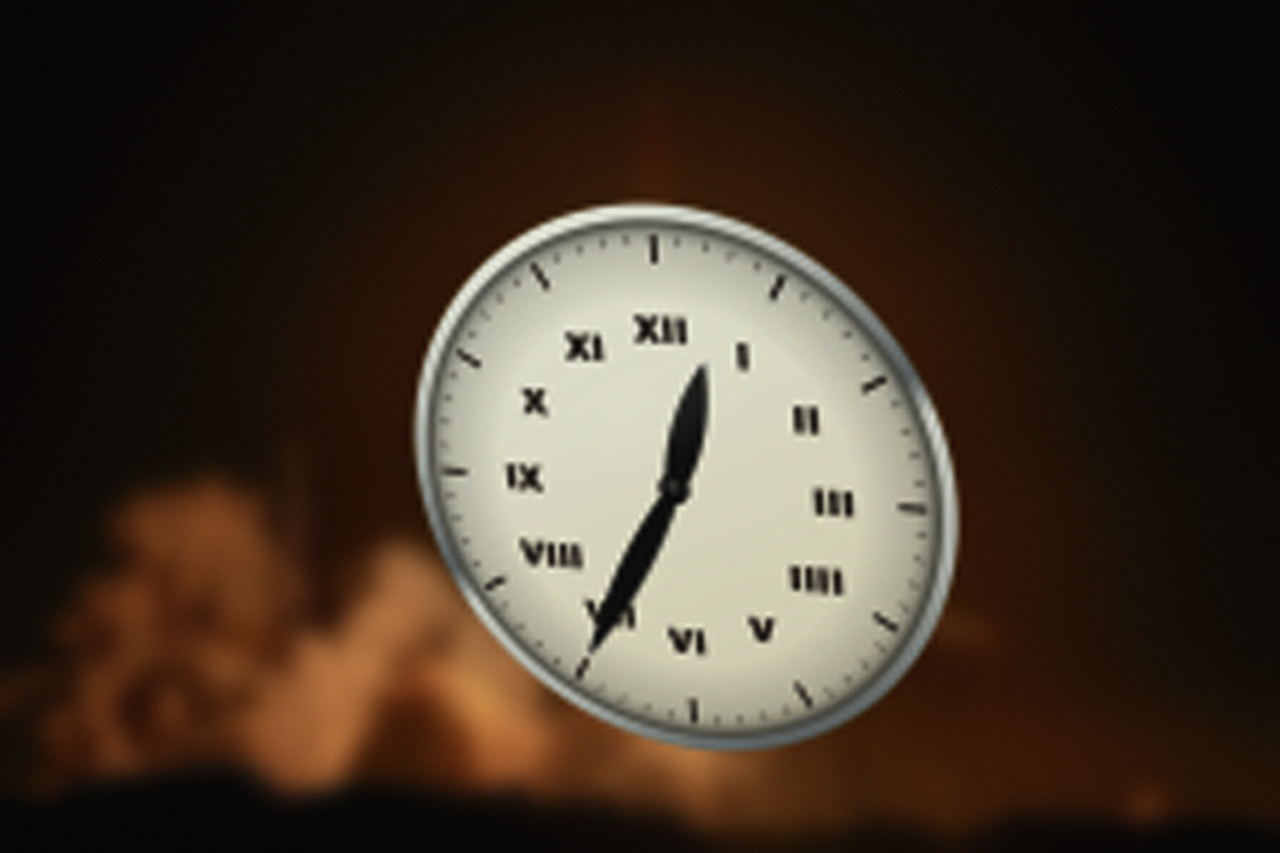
12:35
